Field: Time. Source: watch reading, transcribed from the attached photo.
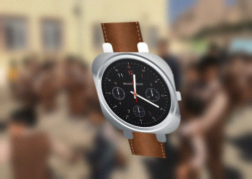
12:20
